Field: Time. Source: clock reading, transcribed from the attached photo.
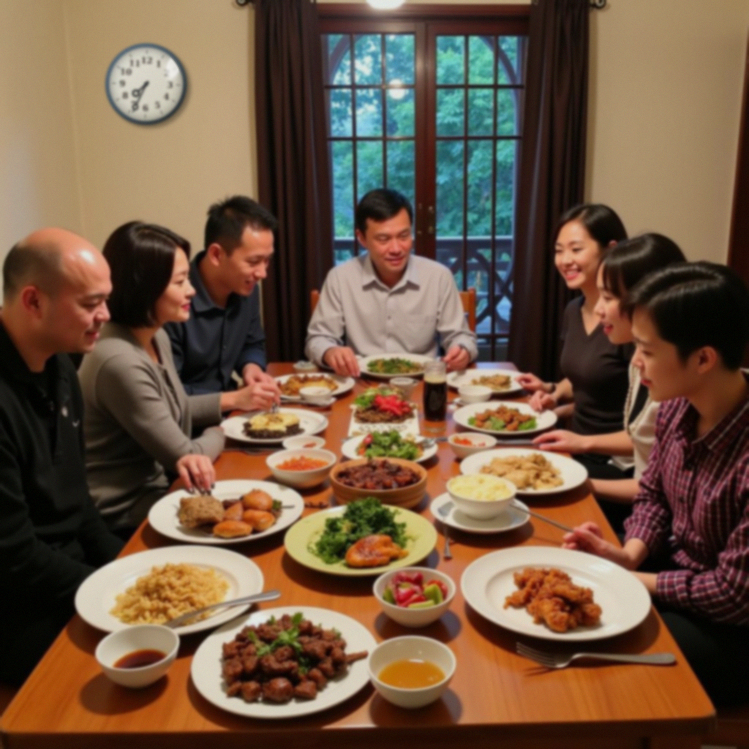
7:34
